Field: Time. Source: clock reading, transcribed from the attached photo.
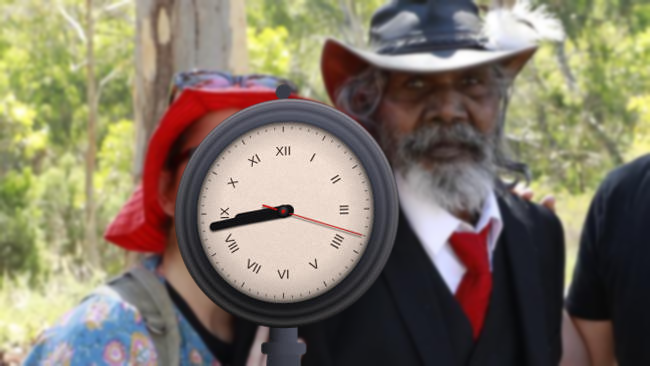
8:43:18
